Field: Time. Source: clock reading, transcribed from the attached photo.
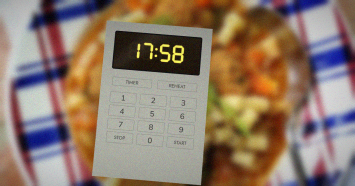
17:58
